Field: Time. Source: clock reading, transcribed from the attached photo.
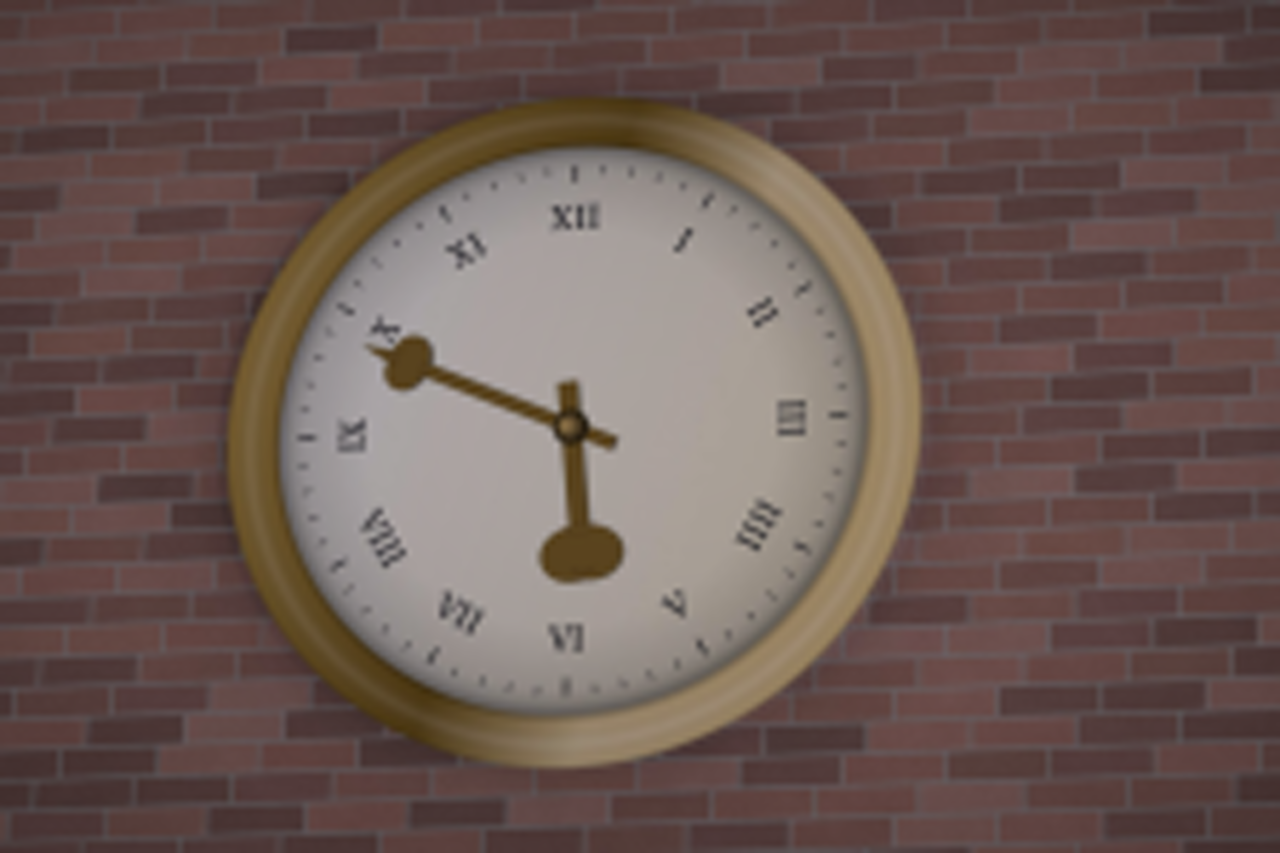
5:49
